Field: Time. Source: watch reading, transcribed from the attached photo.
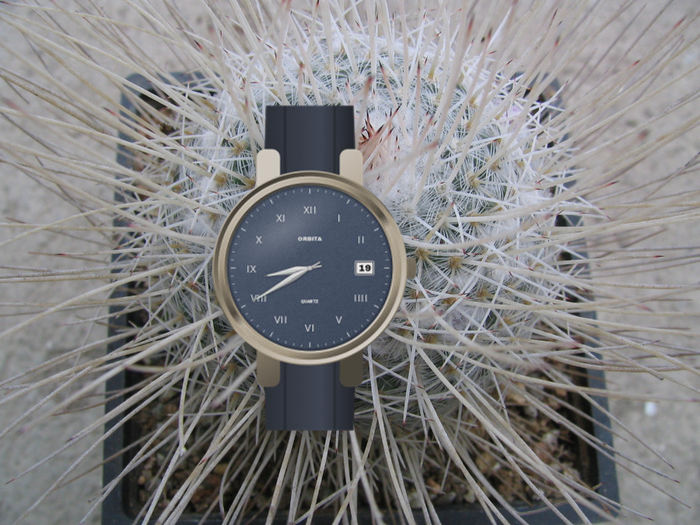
8:40
